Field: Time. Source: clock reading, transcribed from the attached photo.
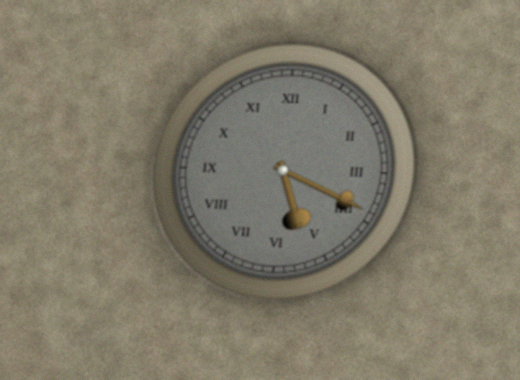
5:19
